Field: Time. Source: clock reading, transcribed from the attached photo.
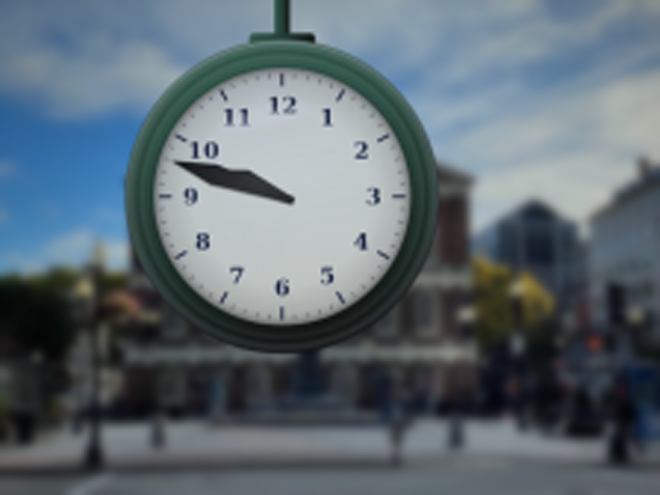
9:48
